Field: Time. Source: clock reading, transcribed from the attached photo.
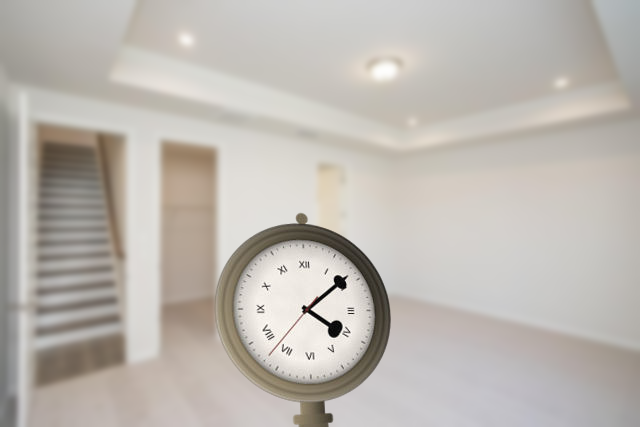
4:08:37
